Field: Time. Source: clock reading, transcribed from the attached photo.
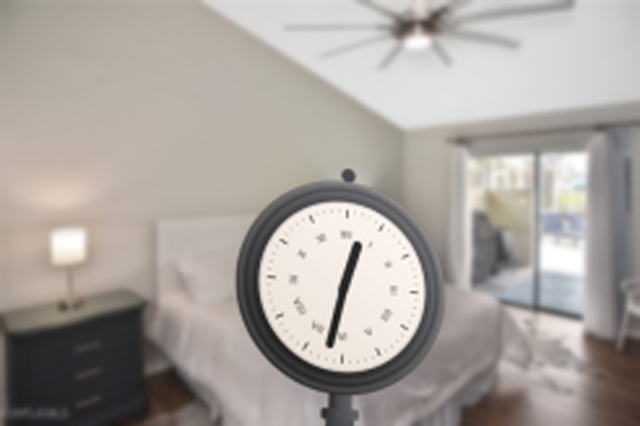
12:32
